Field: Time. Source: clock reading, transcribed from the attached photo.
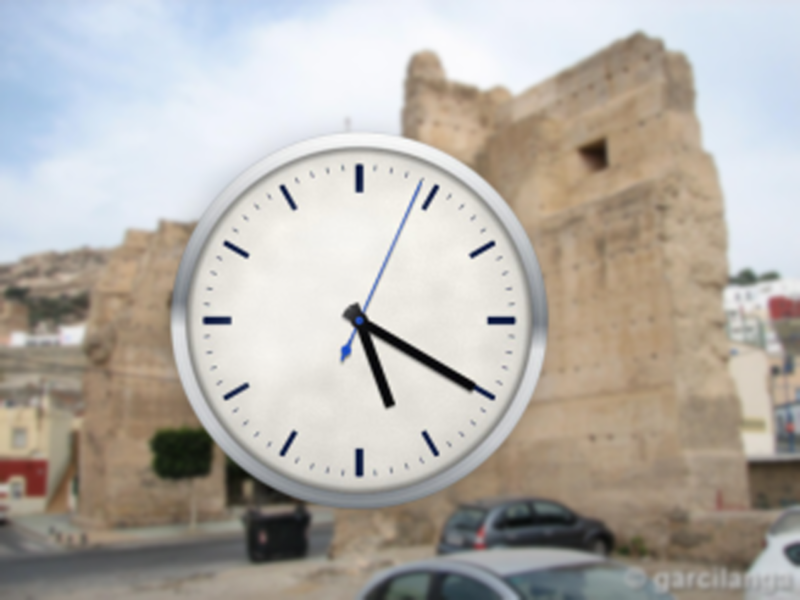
5:20:04
